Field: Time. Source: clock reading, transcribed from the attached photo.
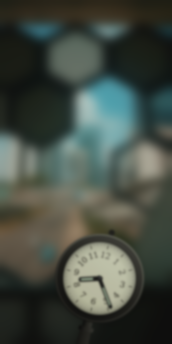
8:24
